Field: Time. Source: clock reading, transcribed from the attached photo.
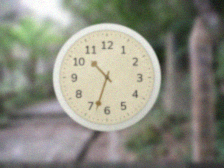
10:33
